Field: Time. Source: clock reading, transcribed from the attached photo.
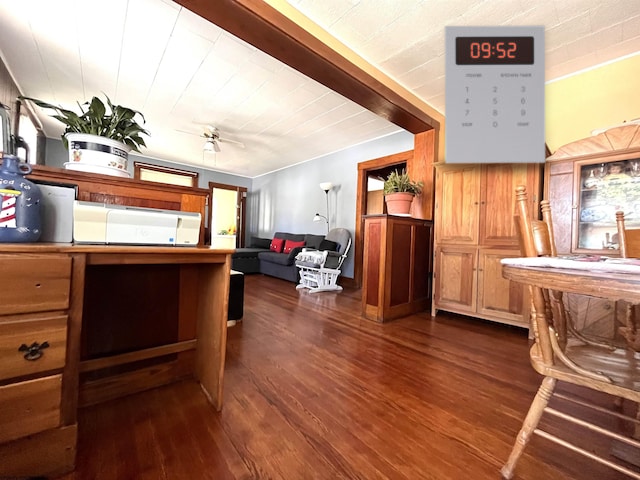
9:52
